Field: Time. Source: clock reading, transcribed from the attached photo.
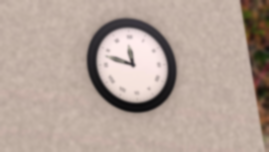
11:48
